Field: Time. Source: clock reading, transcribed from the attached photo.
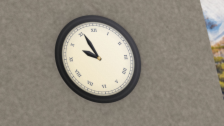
9:56
